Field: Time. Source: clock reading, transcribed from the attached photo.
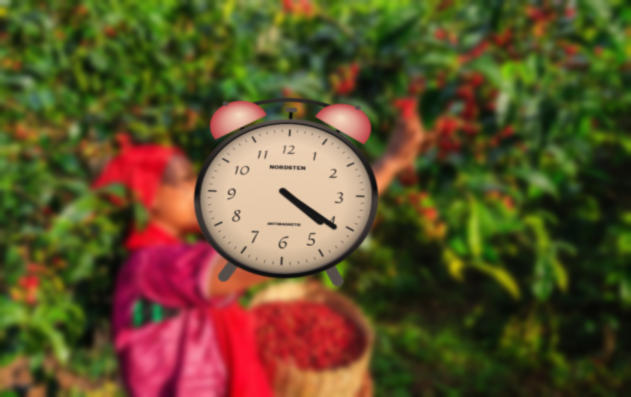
4:21
